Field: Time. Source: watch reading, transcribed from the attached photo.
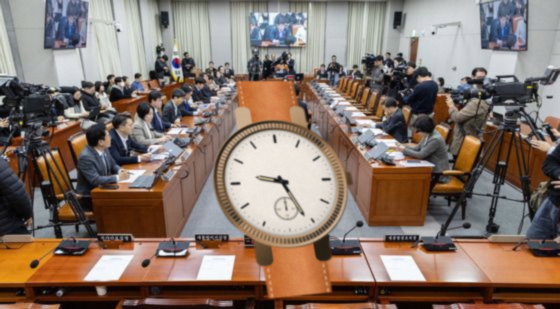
9:26
